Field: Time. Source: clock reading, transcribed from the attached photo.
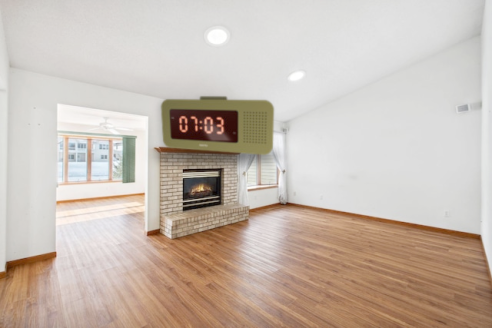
7:03
